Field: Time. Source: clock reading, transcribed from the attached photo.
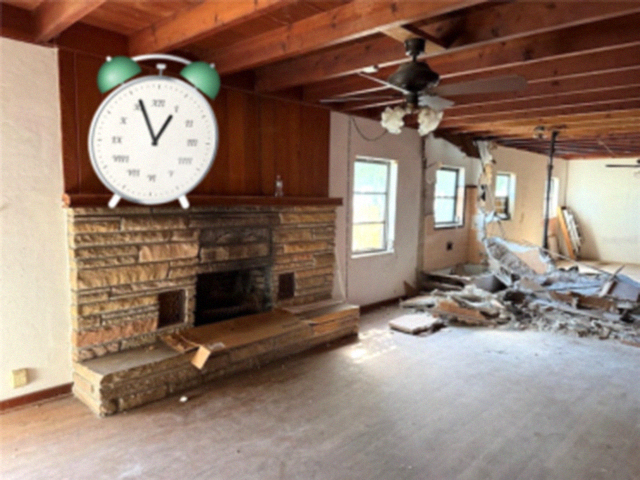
12:56
